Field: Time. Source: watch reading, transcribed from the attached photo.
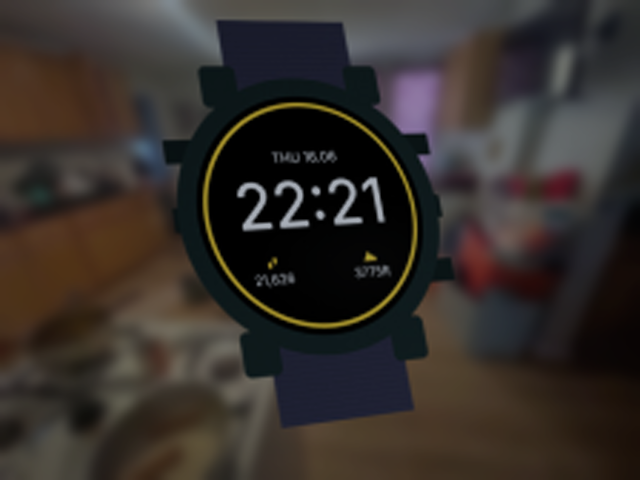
22:21
